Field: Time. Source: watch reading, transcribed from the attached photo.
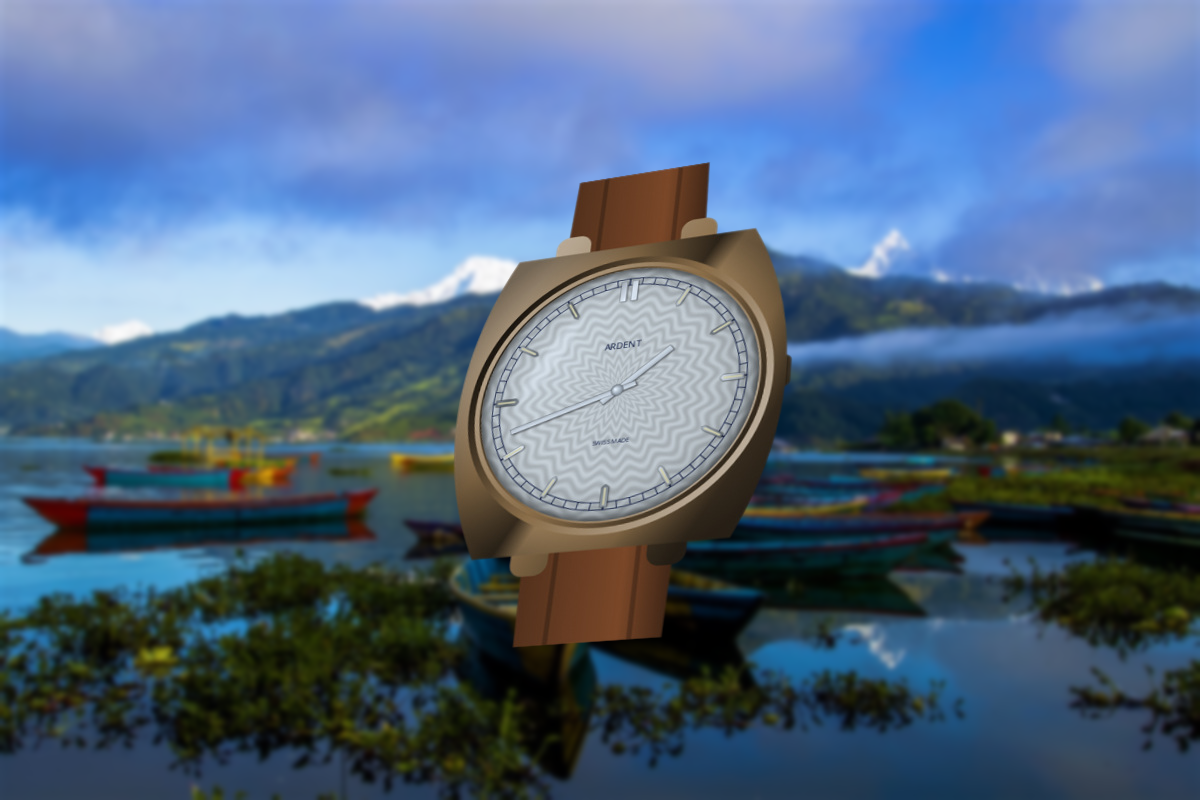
1:42
